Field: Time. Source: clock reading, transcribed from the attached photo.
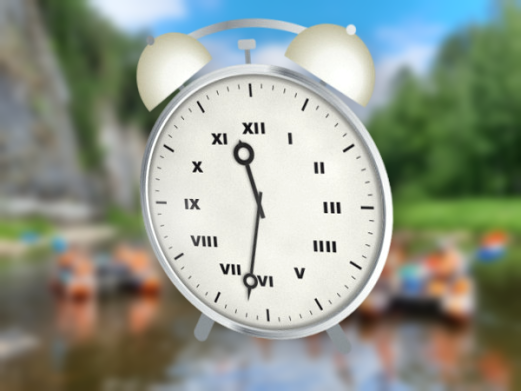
11:32
